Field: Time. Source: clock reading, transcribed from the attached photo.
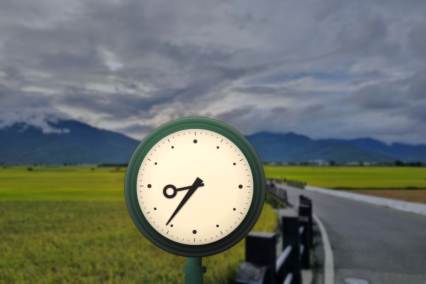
8:36
